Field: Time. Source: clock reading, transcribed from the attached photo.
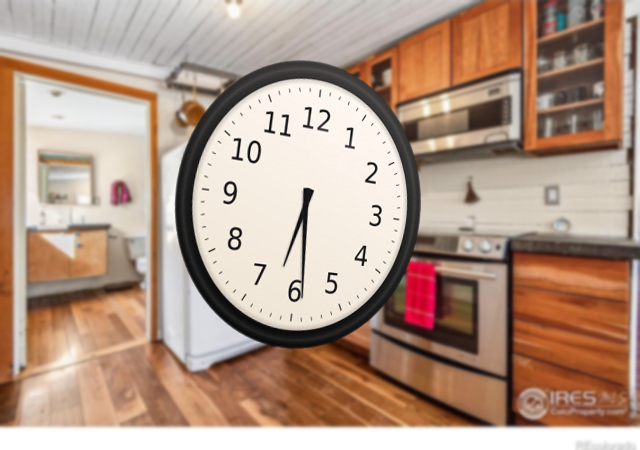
6:29
